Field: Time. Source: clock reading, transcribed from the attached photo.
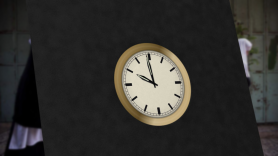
9:59
